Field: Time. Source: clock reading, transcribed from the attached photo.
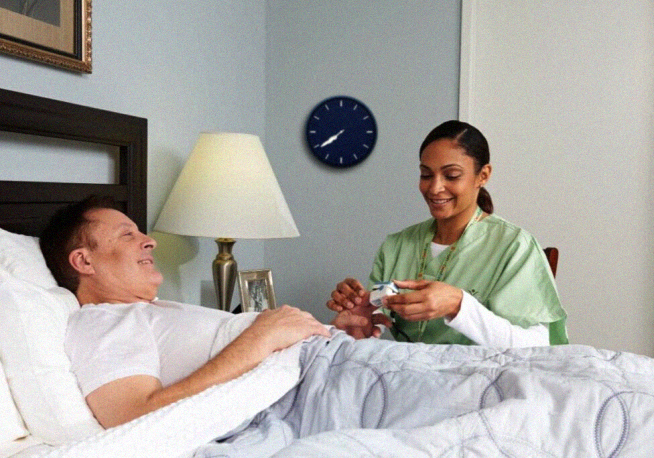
7:39
